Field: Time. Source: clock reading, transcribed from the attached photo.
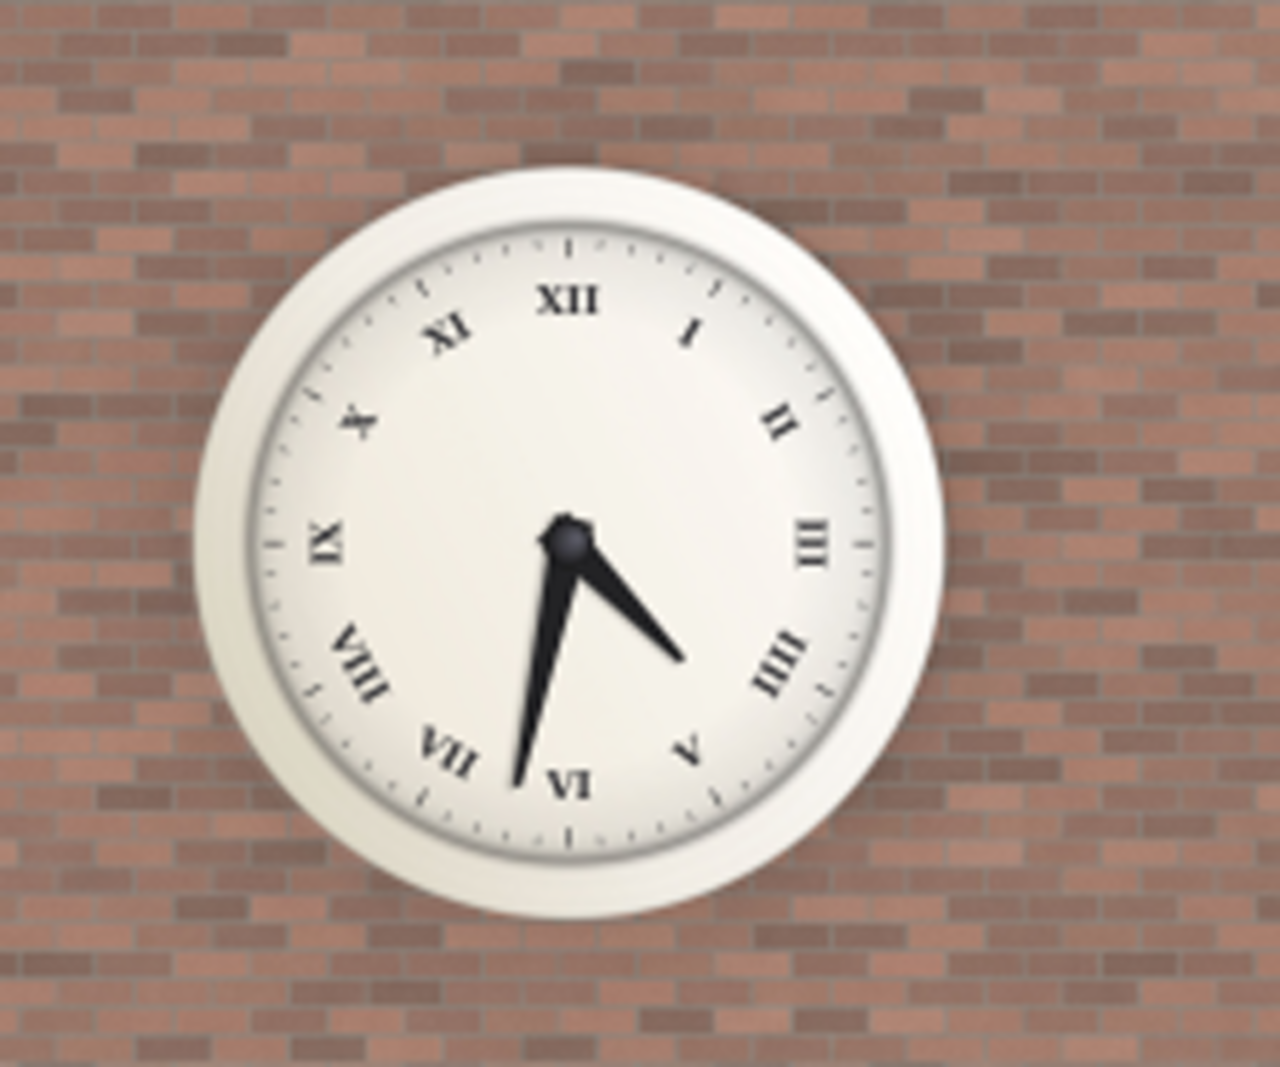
4:32
